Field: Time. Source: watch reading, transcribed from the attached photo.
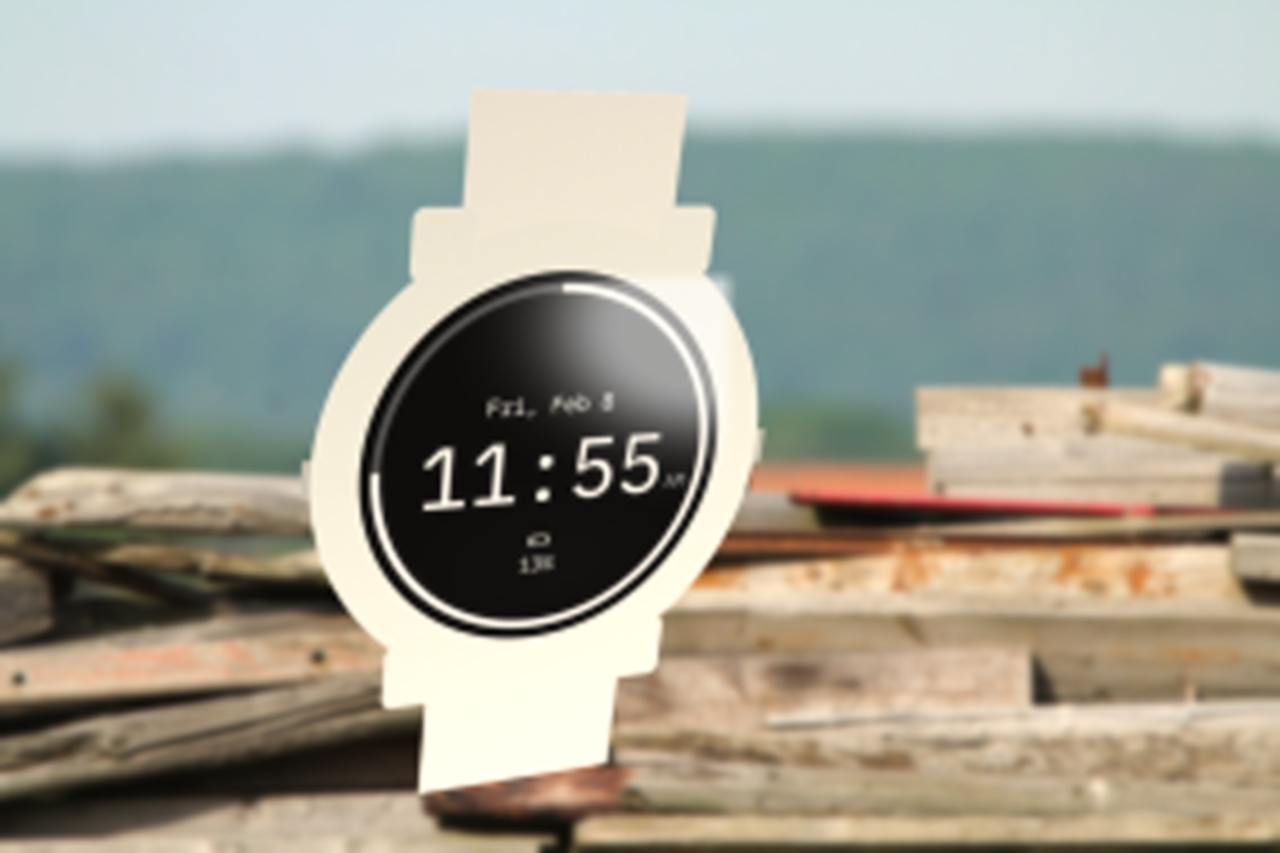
11:55
